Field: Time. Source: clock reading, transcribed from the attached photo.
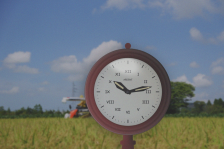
10:13
